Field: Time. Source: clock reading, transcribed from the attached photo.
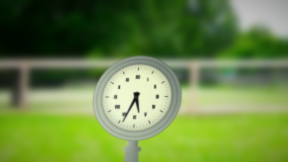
5:34
